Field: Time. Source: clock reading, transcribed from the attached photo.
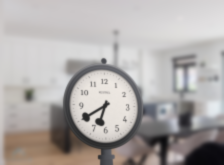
6:40
